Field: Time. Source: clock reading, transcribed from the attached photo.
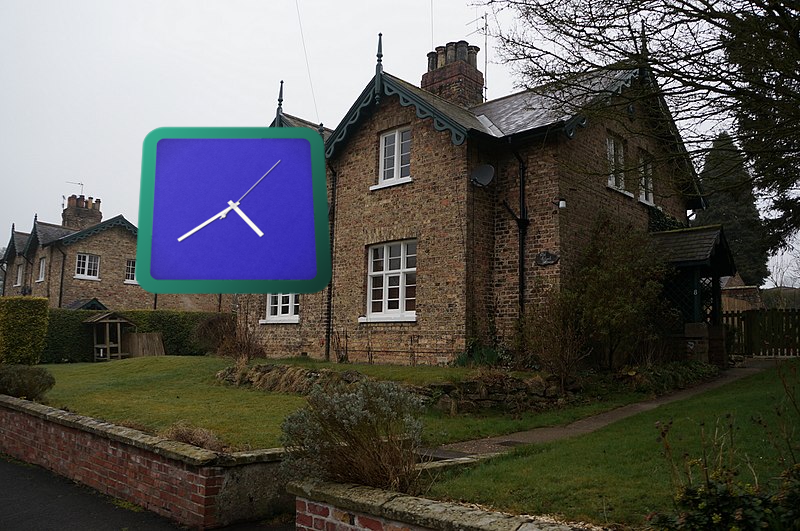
4:39:07
